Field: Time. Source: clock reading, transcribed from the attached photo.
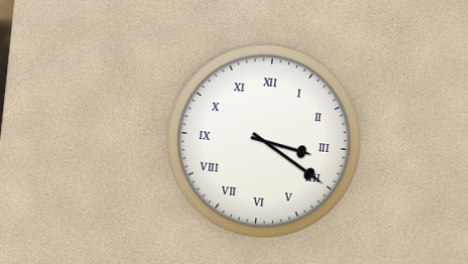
3:20
